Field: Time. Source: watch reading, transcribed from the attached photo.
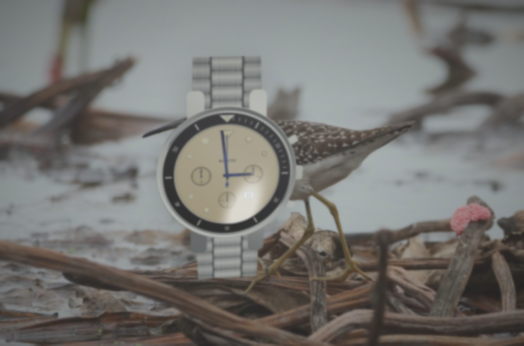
2:59
